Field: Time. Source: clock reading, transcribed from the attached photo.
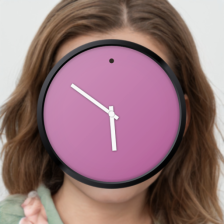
5:51
